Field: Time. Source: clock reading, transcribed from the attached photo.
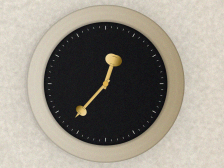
12:37
